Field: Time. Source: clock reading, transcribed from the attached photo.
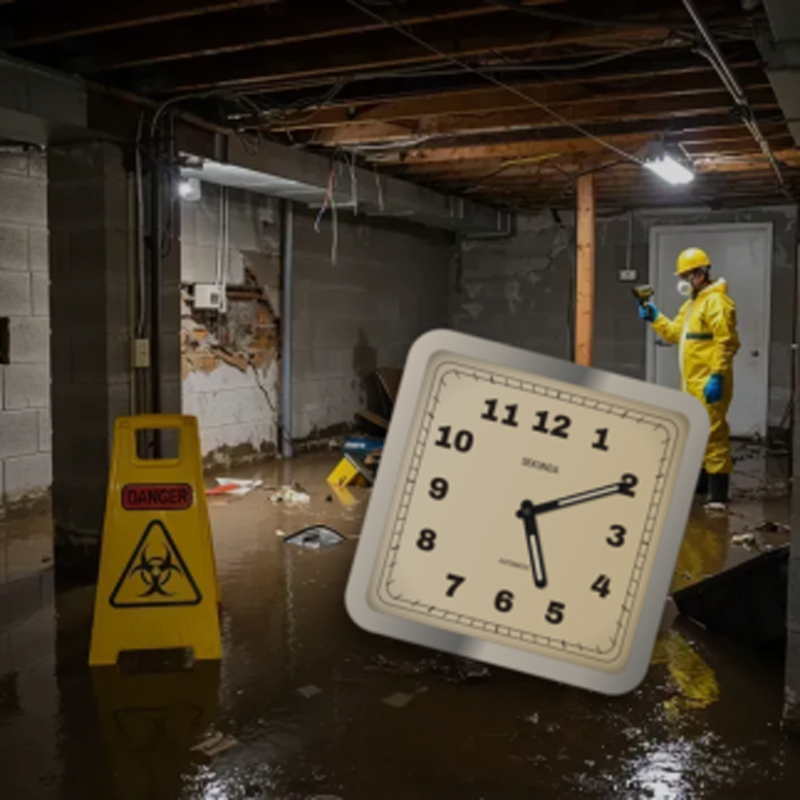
5:10
